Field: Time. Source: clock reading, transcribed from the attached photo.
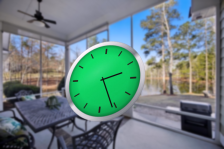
2:26
